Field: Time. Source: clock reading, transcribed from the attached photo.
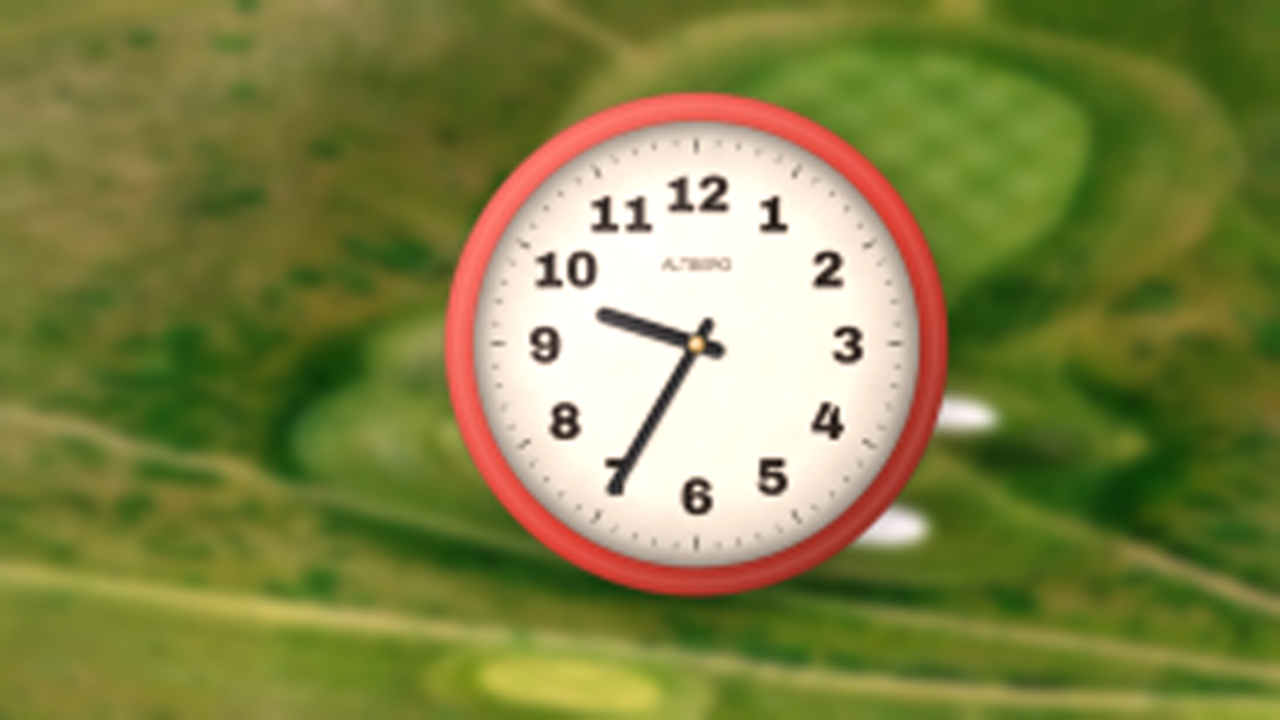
9:35
